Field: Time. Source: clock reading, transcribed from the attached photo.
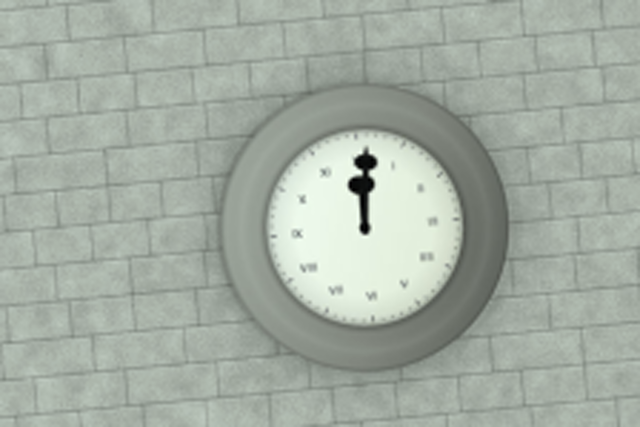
12:01
